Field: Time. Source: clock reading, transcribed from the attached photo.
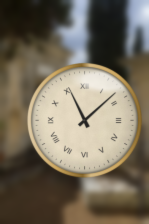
11:08
